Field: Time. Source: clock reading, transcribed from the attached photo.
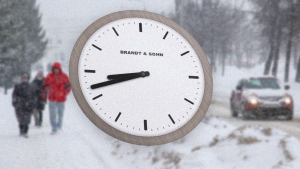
8:42
